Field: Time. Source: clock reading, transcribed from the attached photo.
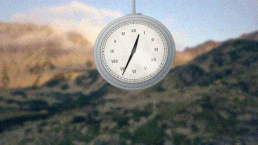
12:34
